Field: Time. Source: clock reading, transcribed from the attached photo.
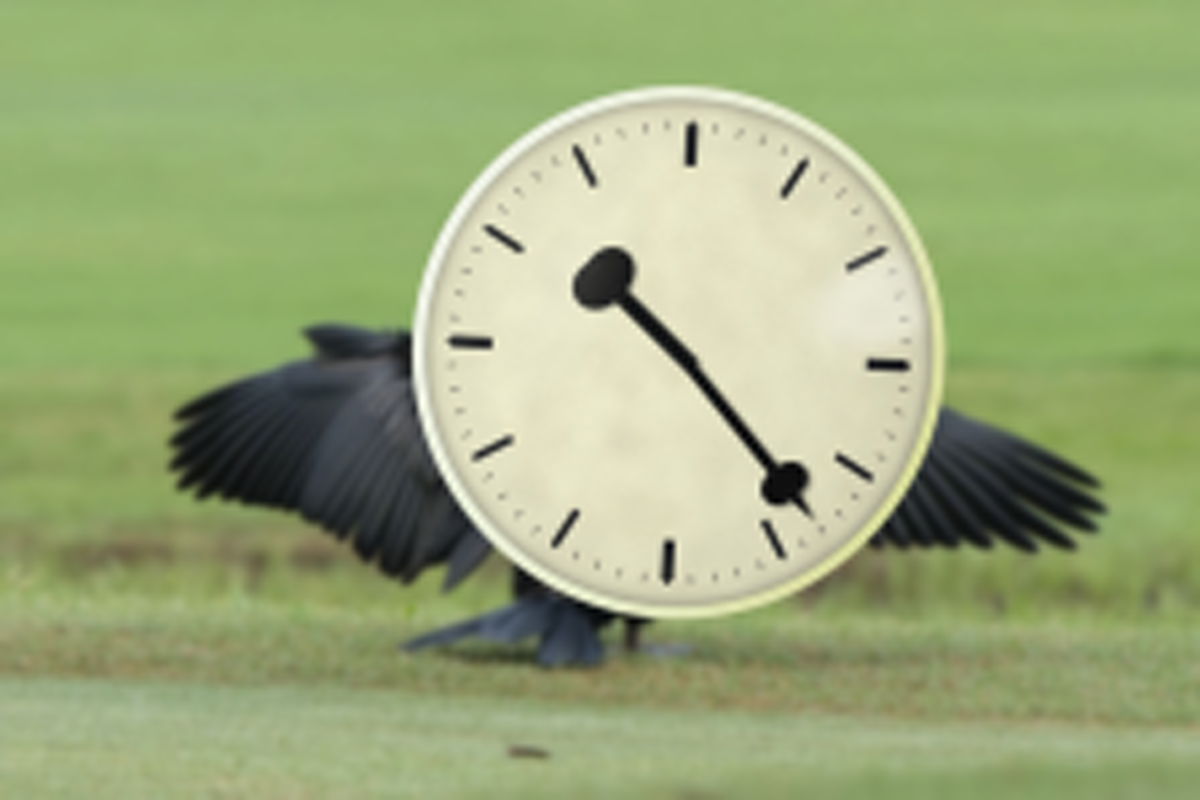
10:23
